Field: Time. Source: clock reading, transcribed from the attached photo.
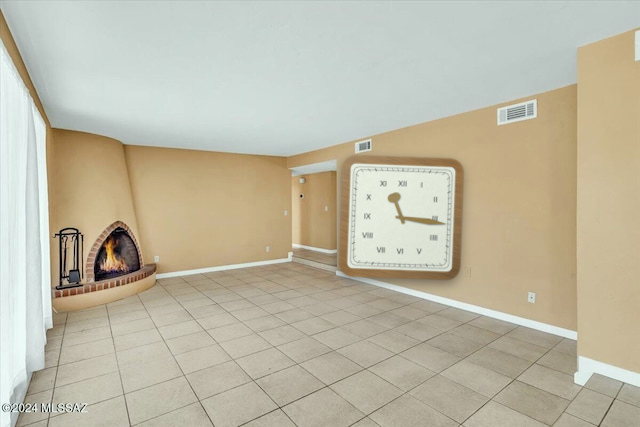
11:16
